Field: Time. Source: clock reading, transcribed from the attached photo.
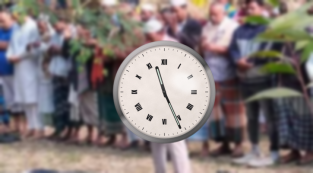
11:26
